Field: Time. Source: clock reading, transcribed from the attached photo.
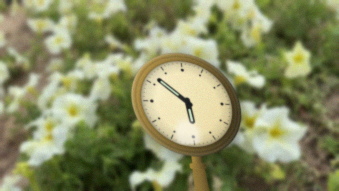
5:52
